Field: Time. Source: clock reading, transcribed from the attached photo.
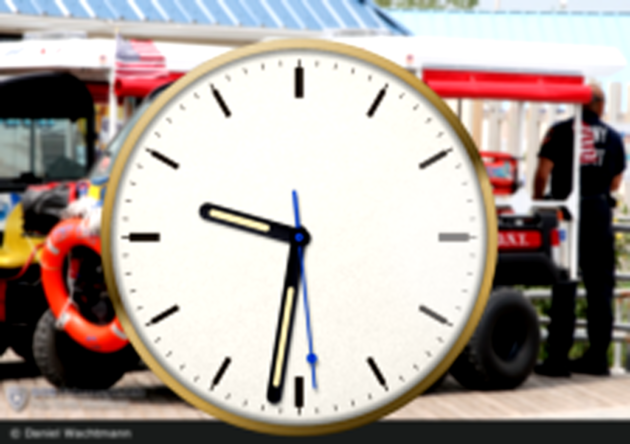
9:31:29
